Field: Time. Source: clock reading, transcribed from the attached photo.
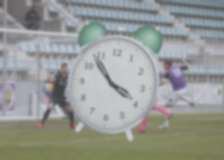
3:53
